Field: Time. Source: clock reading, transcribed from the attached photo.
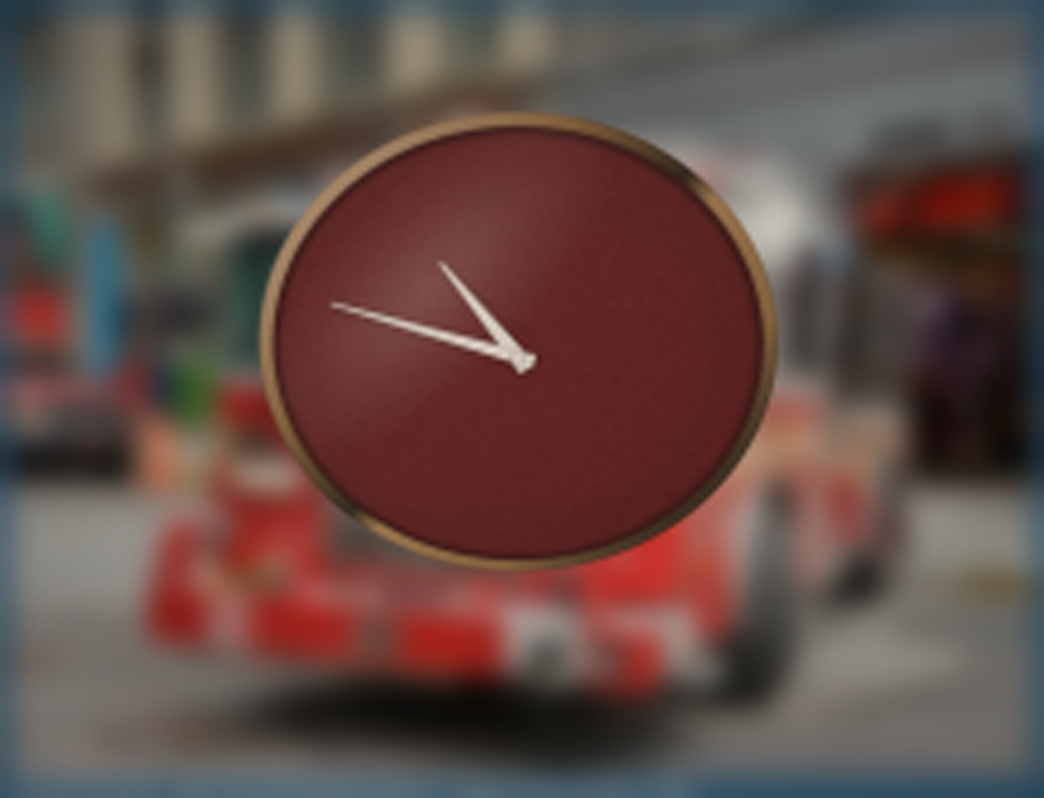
10:48
